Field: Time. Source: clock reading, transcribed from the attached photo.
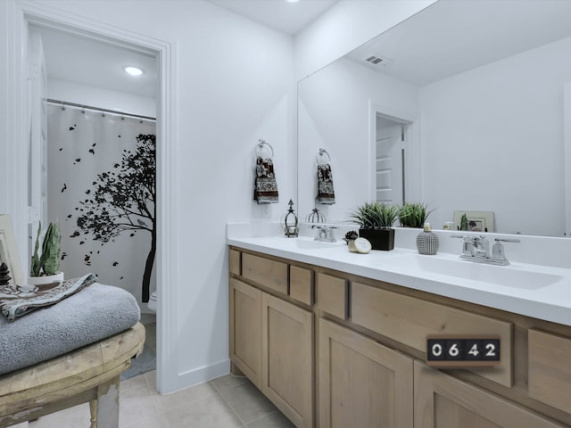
6:42
